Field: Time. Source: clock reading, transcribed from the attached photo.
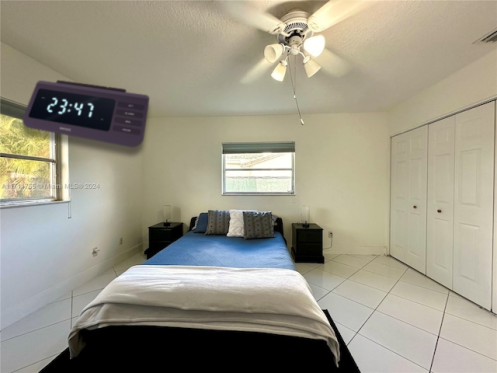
23:47
